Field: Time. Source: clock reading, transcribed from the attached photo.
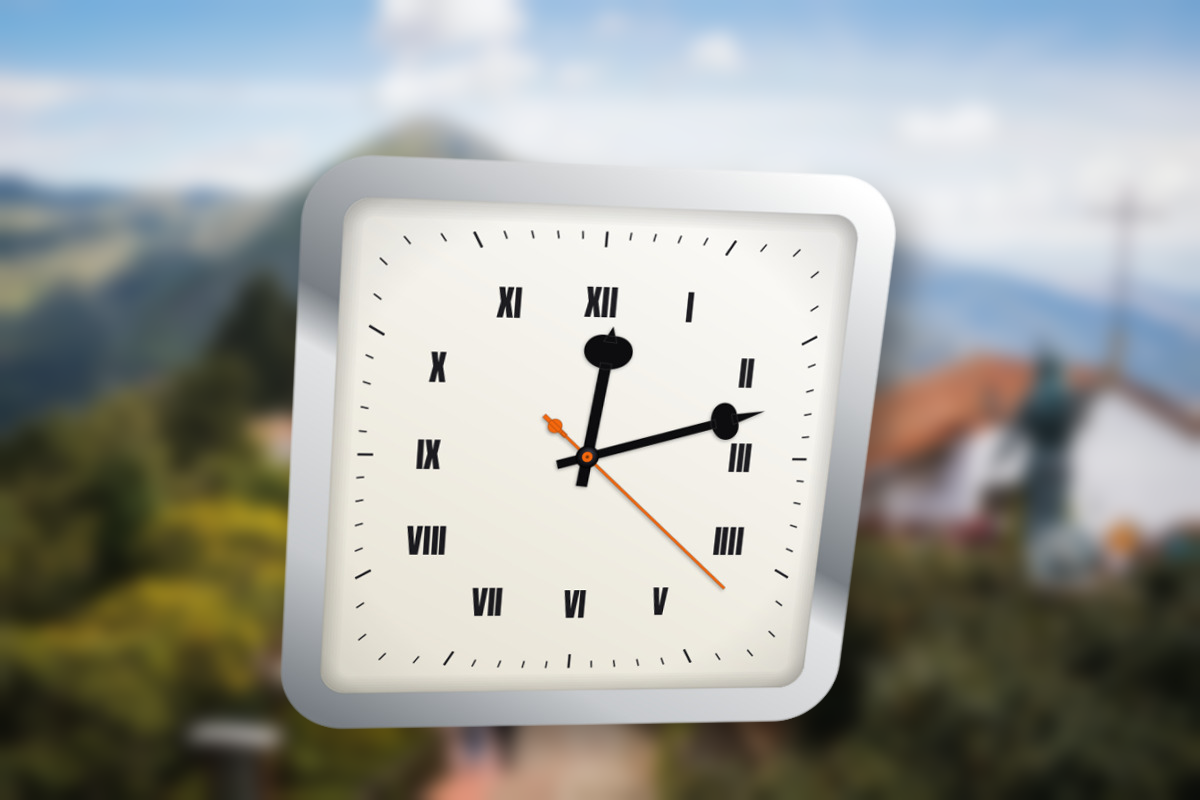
12:12:22
